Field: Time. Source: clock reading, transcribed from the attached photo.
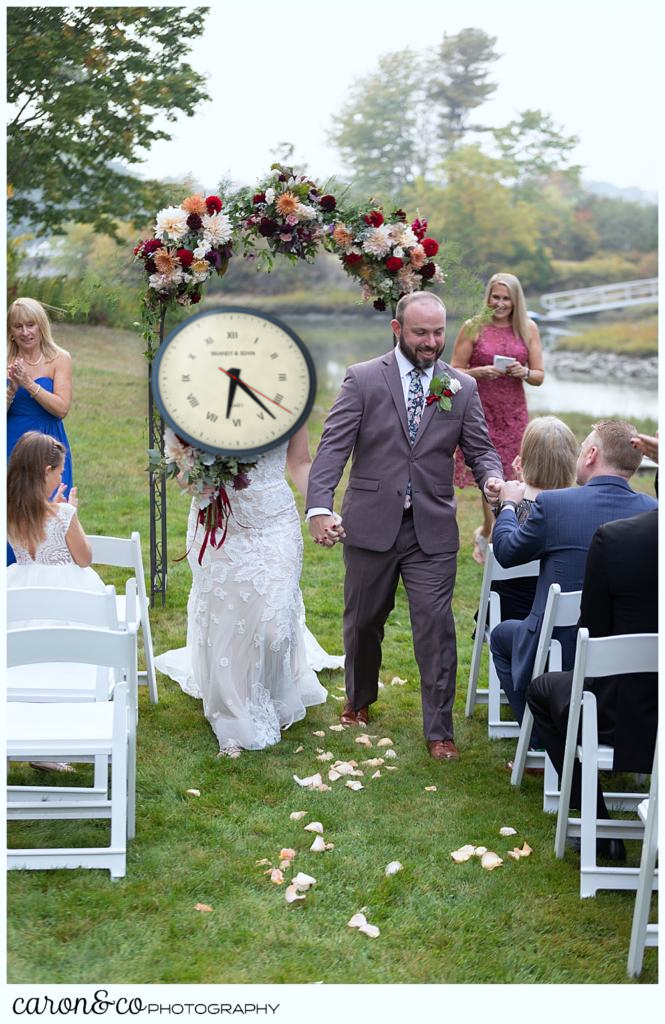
6:23:21
